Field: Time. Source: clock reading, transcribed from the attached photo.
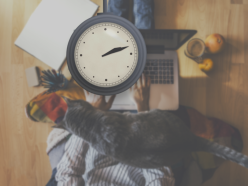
2:12
